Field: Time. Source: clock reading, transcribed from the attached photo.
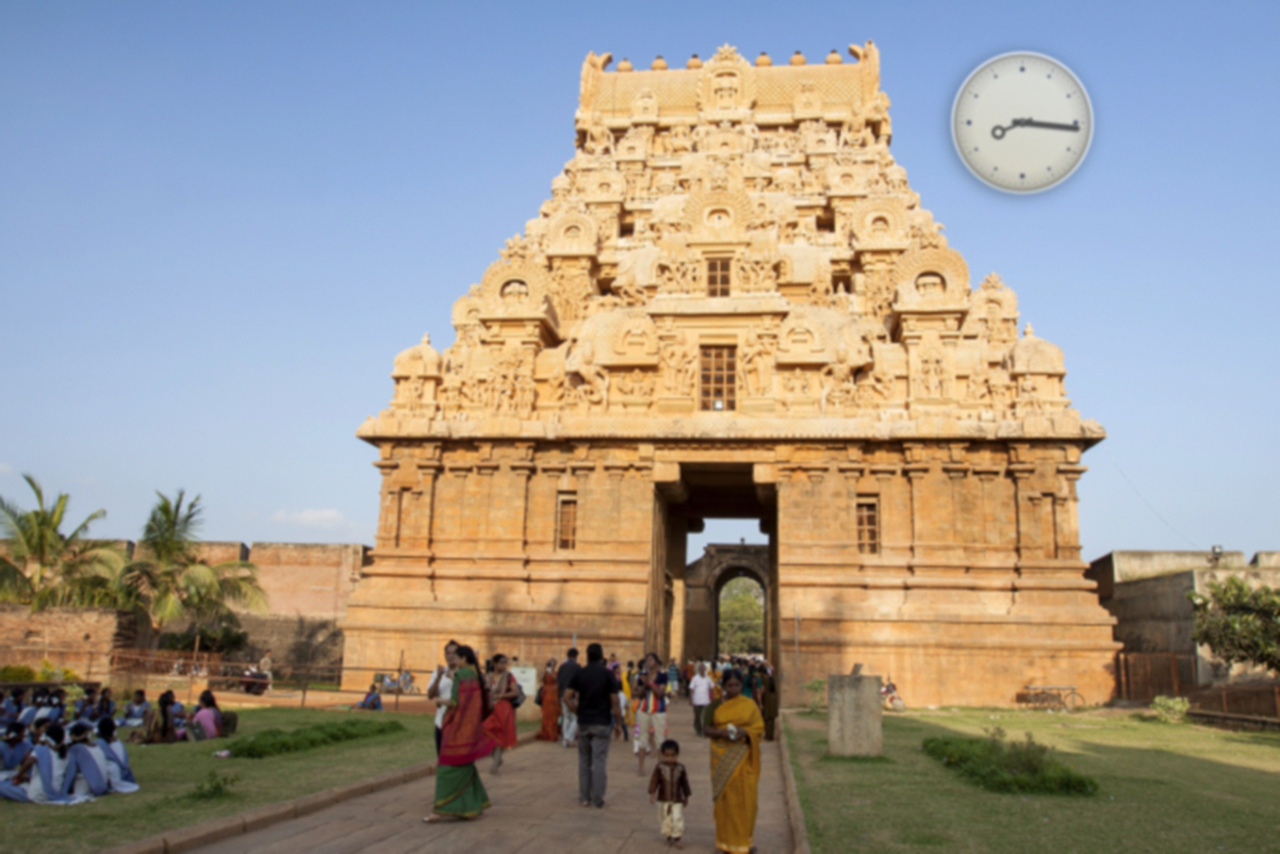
8:16
